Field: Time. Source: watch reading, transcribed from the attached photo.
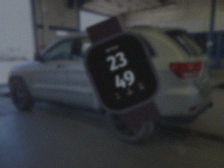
23:49
